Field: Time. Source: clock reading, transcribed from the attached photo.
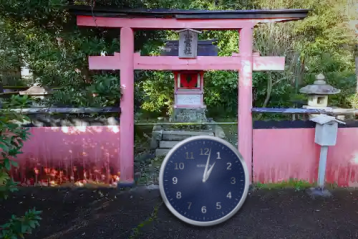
1:02
